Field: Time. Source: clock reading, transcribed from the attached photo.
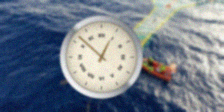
12:52
